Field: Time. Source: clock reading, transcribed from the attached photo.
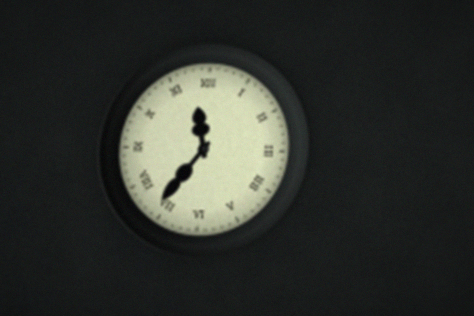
11:36
